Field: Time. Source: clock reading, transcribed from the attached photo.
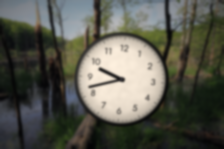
9:42
